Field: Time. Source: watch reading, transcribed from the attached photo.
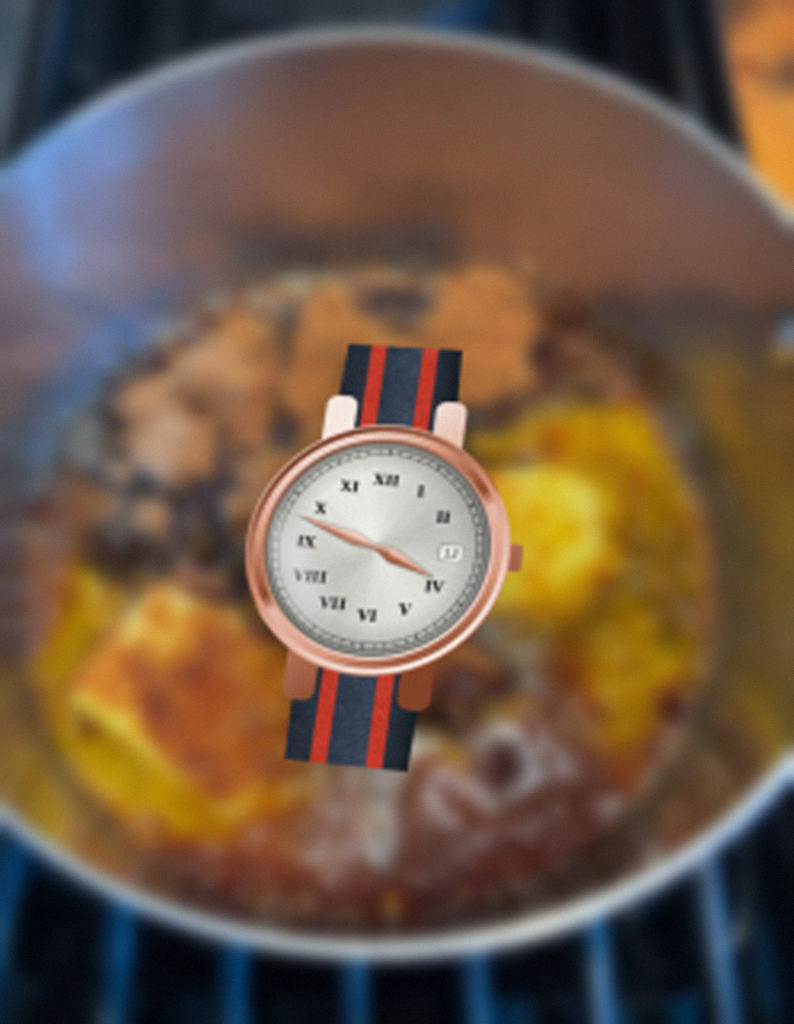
3:48
